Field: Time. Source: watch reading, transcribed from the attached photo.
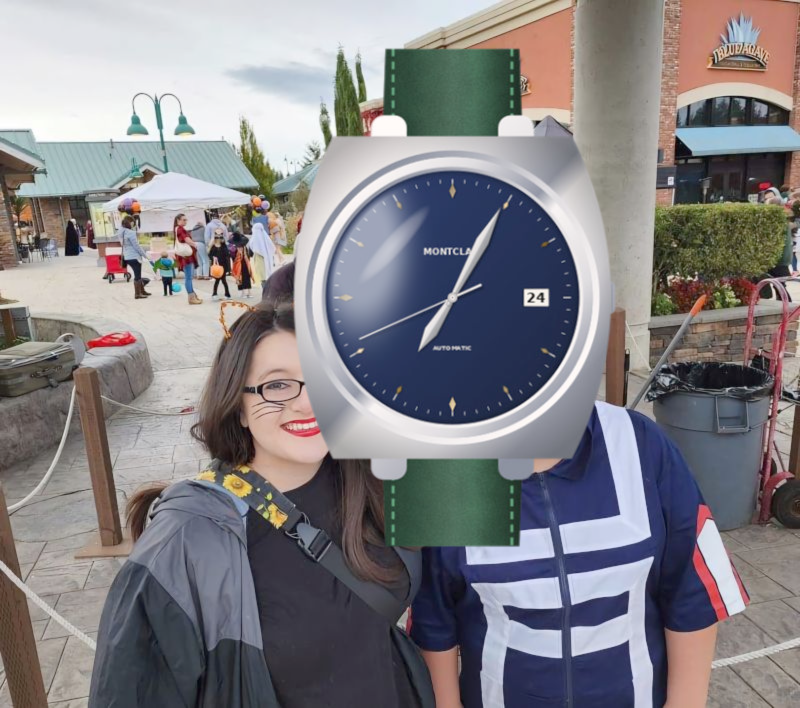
7:04:41
